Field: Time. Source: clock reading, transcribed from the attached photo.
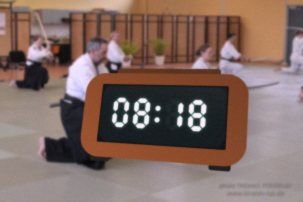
8:18
